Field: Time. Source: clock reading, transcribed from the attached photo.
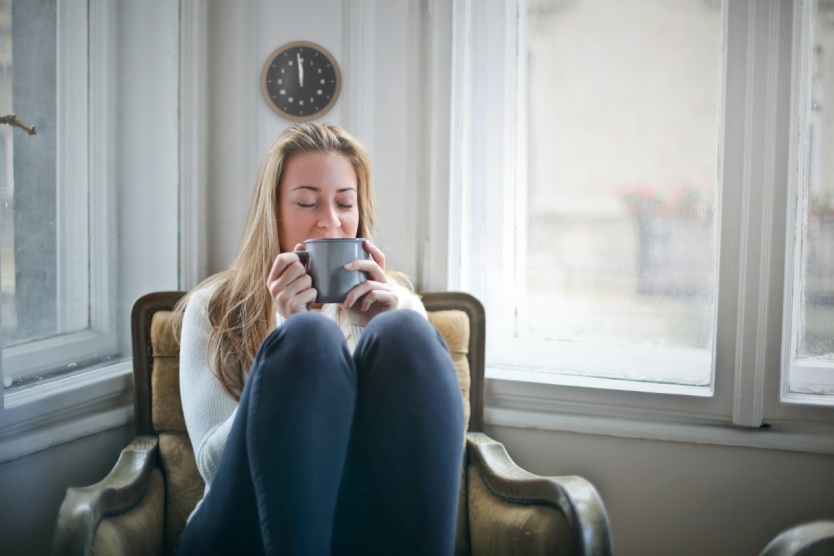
11:59
